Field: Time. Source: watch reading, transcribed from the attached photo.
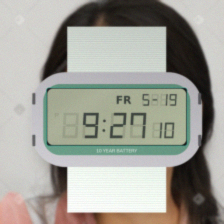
9:27:10
